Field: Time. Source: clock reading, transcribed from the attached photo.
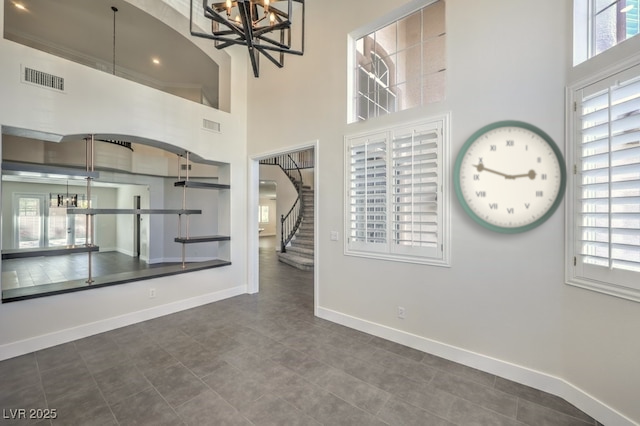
2:48
